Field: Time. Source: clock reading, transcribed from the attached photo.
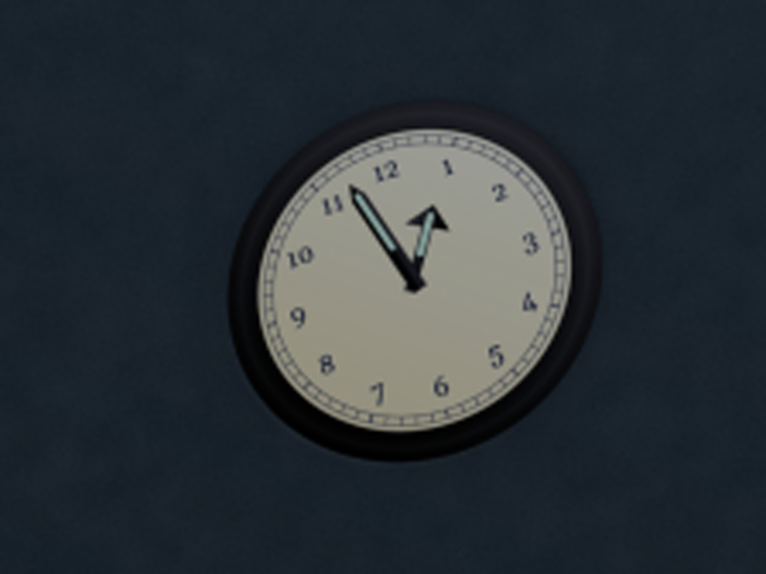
12:57
